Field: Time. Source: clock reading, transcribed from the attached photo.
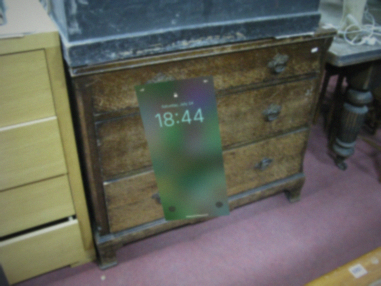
18:44
